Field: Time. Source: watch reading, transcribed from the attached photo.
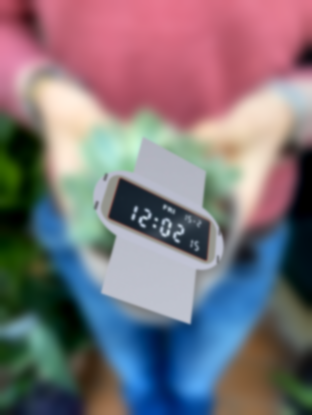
12:02
